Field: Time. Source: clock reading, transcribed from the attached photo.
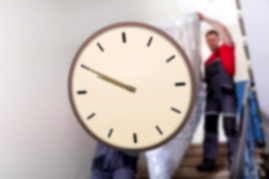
9:50
